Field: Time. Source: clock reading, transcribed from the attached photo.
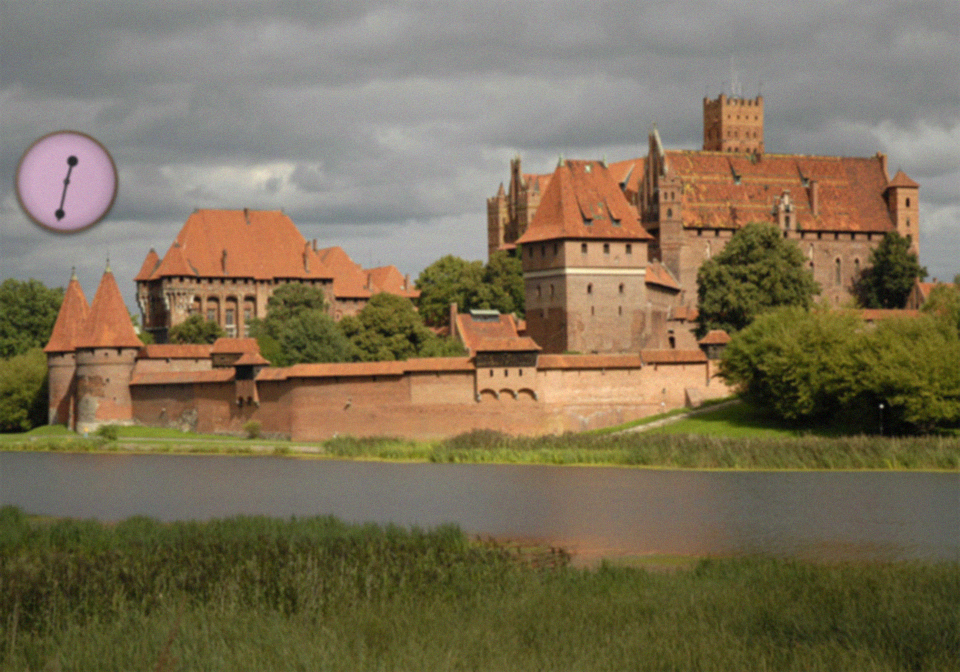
12:32
